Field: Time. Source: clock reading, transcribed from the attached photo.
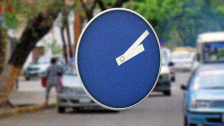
2:08
